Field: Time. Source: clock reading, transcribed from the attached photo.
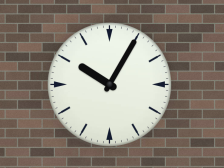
10:05
